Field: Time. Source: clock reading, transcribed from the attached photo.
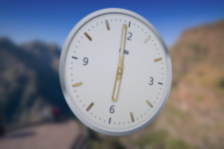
5:59
